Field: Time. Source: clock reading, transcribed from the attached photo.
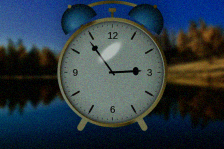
2:54
